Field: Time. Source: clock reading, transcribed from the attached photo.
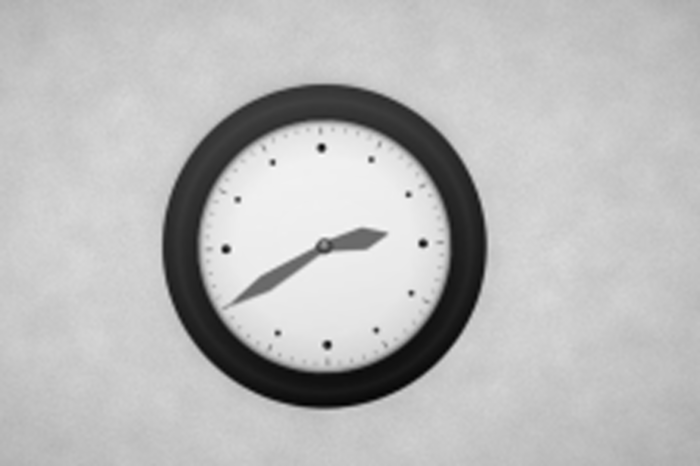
2:40
